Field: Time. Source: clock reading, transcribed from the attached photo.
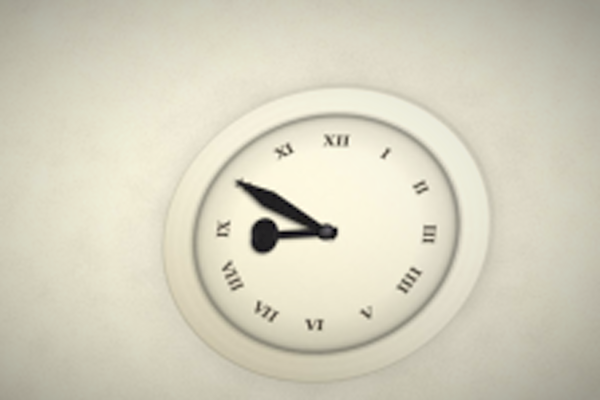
8:50
